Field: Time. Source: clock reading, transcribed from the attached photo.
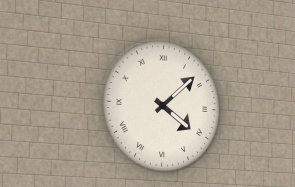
4:08
